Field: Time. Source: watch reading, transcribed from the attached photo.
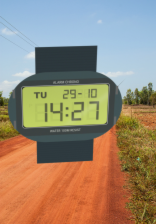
14:27
